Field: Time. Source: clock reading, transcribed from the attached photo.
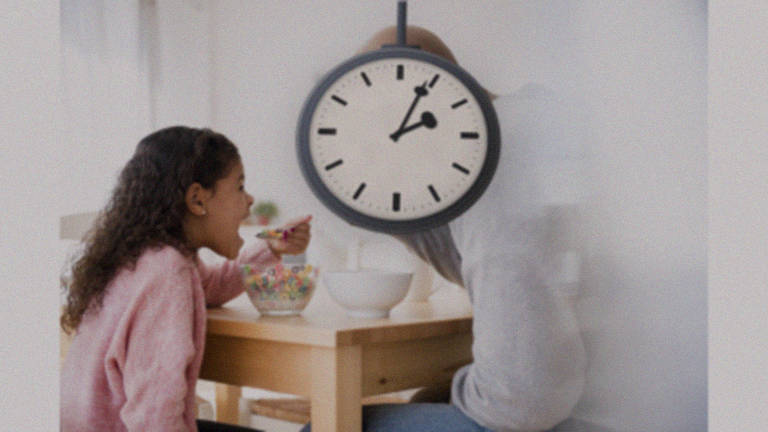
2:04
